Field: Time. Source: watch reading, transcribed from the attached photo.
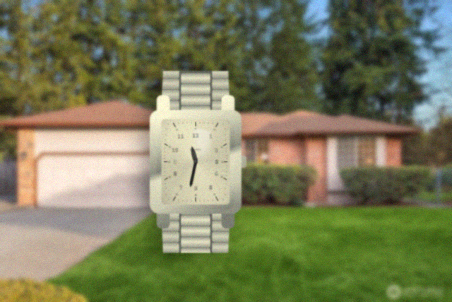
11:32
